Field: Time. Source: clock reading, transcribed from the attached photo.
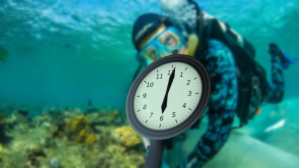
6:01
